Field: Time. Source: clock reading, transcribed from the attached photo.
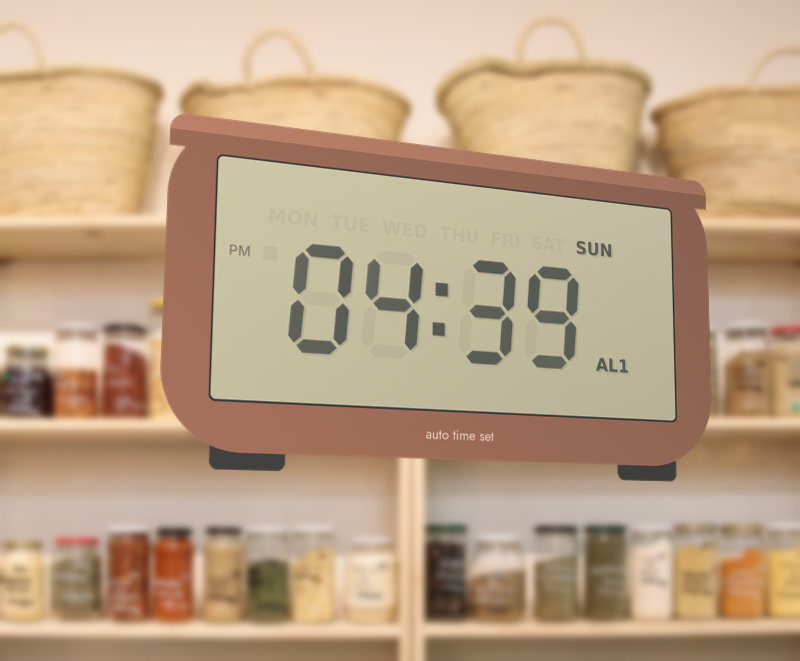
4:39
